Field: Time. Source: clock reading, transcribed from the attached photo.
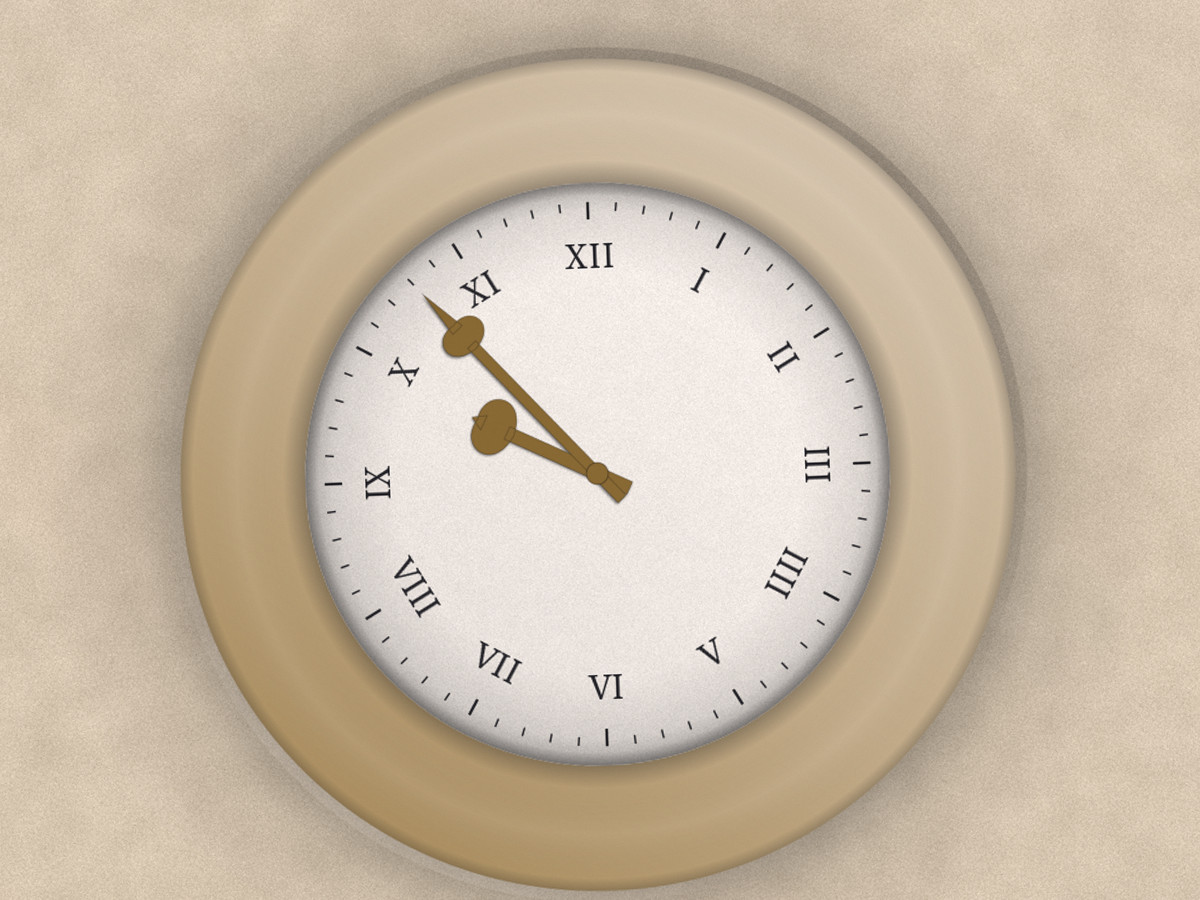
9:53
